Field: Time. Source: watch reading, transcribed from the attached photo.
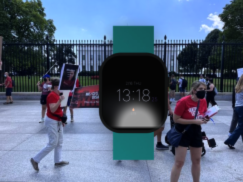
13:18
